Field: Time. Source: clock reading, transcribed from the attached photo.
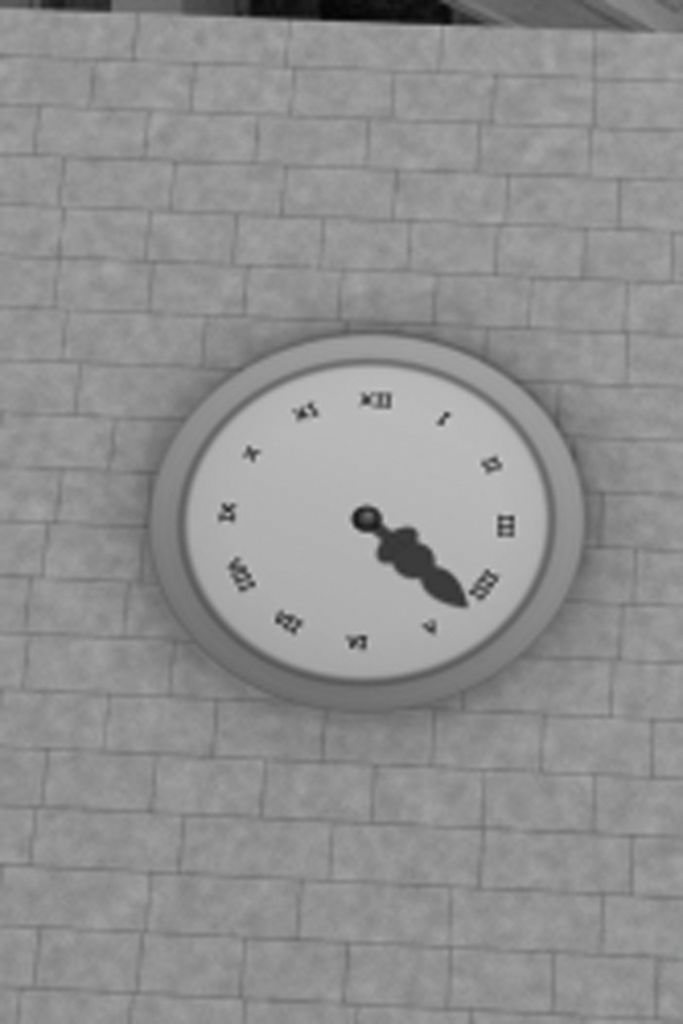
4:22
